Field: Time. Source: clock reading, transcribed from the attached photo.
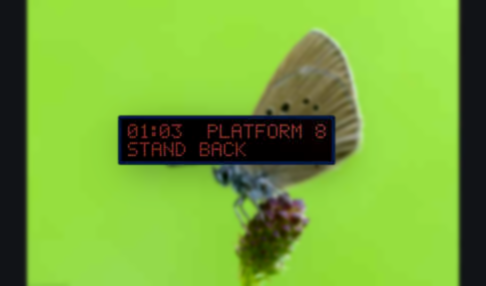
1:03
